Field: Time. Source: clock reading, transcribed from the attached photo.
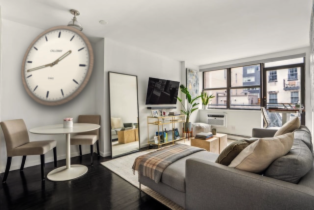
1:42
